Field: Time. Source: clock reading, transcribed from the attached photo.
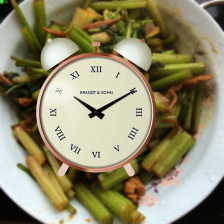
10:10
